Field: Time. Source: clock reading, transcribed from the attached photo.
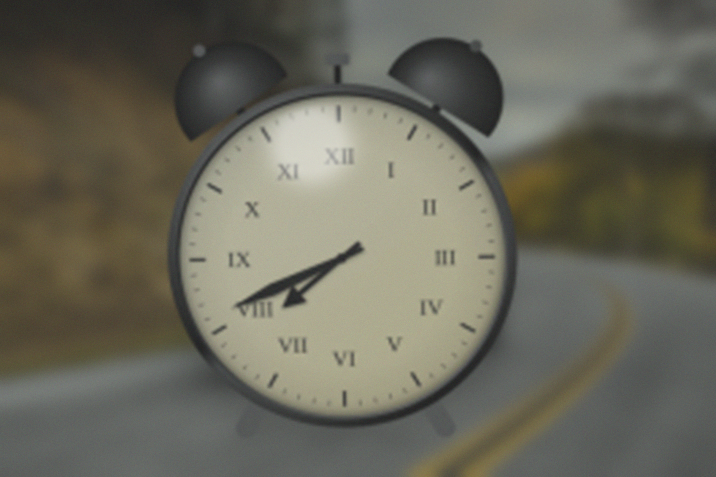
7:41
